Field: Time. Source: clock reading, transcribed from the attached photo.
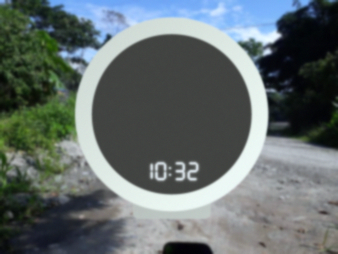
10:32
